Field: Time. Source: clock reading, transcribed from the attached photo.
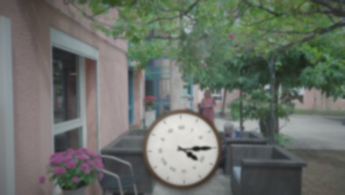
4:15
